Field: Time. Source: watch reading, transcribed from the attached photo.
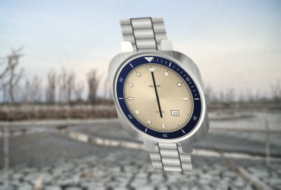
6:00
